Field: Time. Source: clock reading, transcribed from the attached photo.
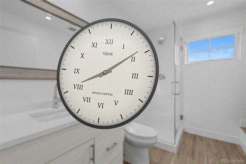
8:09
